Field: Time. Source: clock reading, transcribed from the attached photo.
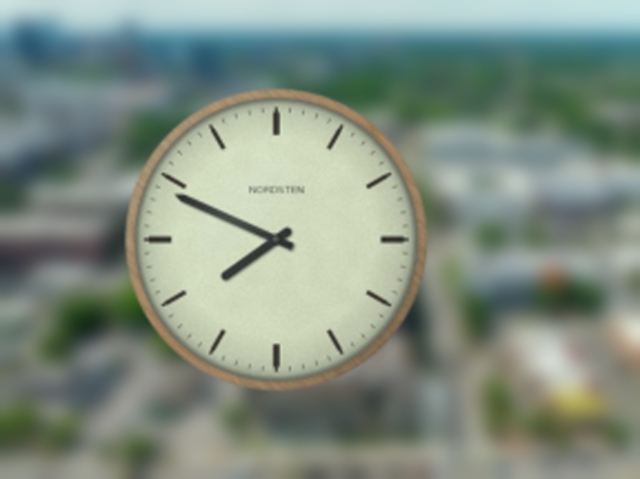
7:49
